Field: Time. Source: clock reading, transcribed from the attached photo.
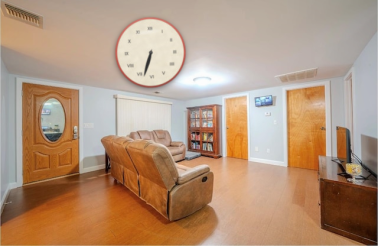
6:33
